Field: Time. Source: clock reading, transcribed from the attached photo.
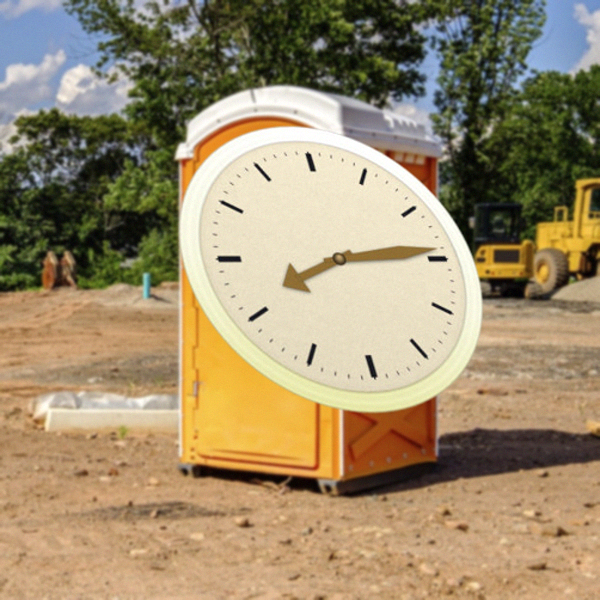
8:14
